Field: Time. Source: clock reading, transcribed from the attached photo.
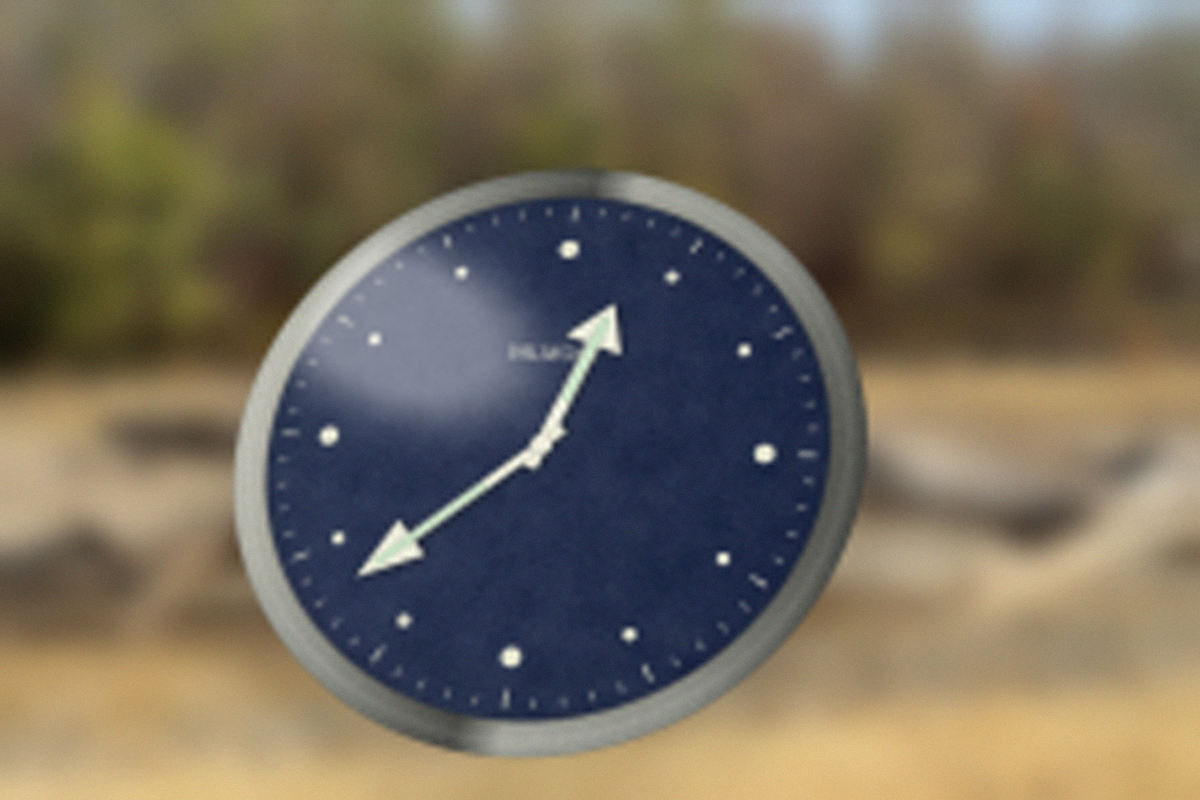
12:38
